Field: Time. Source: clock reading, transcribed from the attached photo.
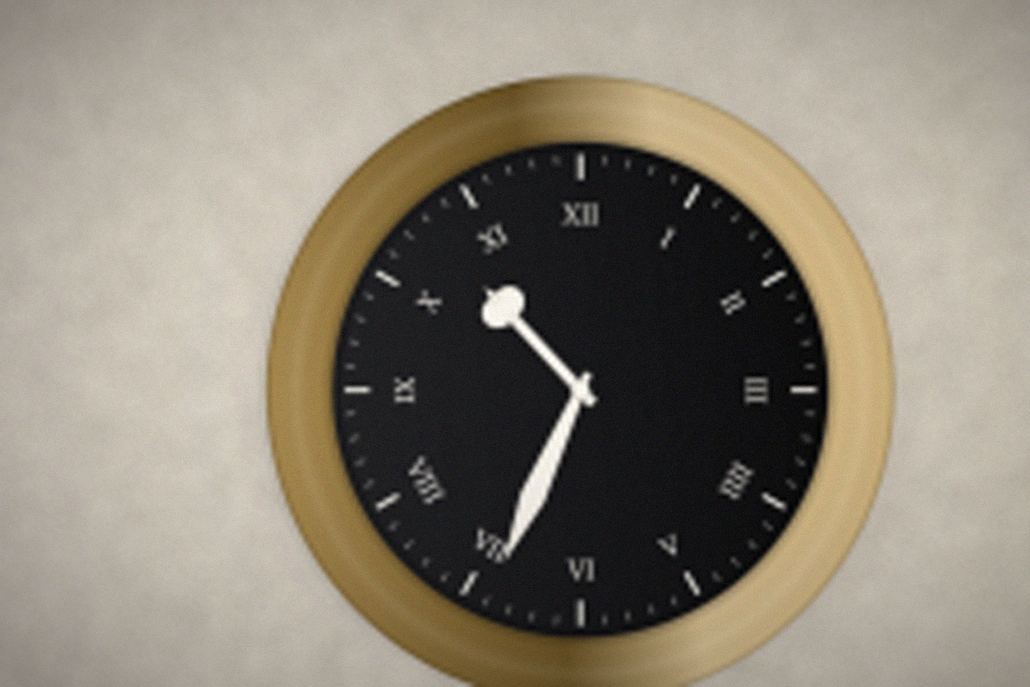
10:34
